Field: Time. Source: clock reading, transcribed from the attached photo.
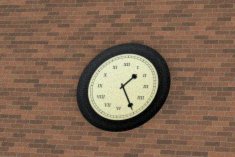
1:25
